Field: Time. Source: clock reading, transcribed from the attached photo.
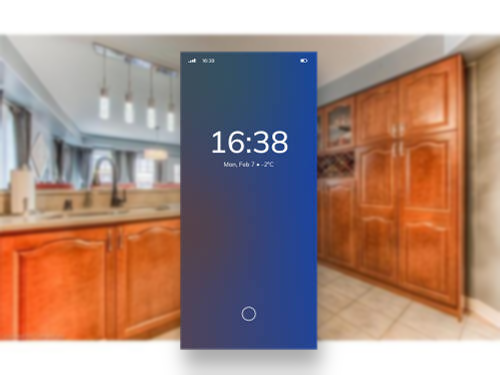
16:38
